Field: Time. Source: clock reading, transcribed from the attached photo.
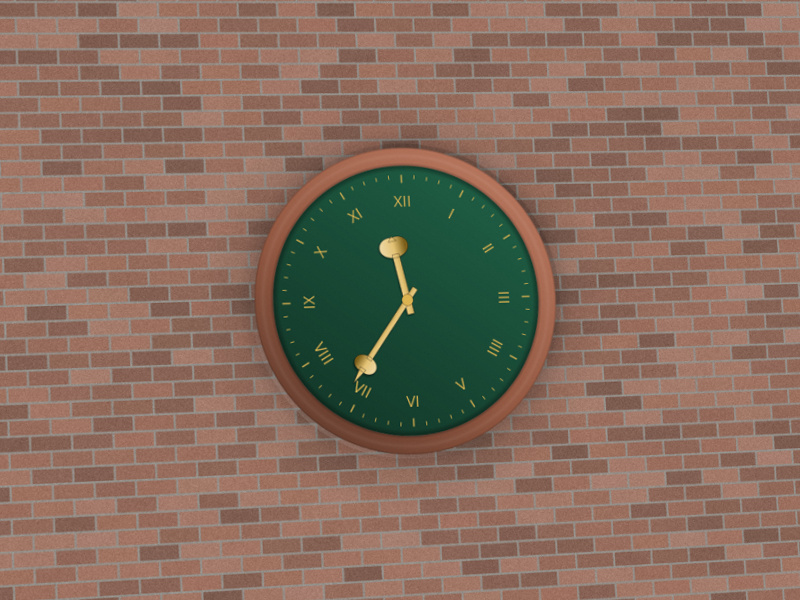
11:36
